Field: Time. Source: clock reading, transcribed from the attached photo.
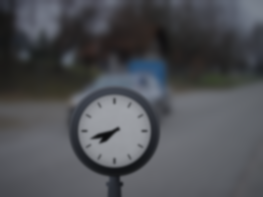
7:42
